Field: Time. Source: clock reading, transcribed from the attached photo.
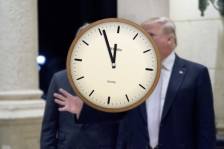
11:56
